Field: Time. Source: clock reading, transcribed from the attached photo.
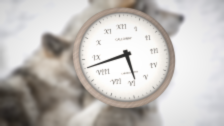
5:43
